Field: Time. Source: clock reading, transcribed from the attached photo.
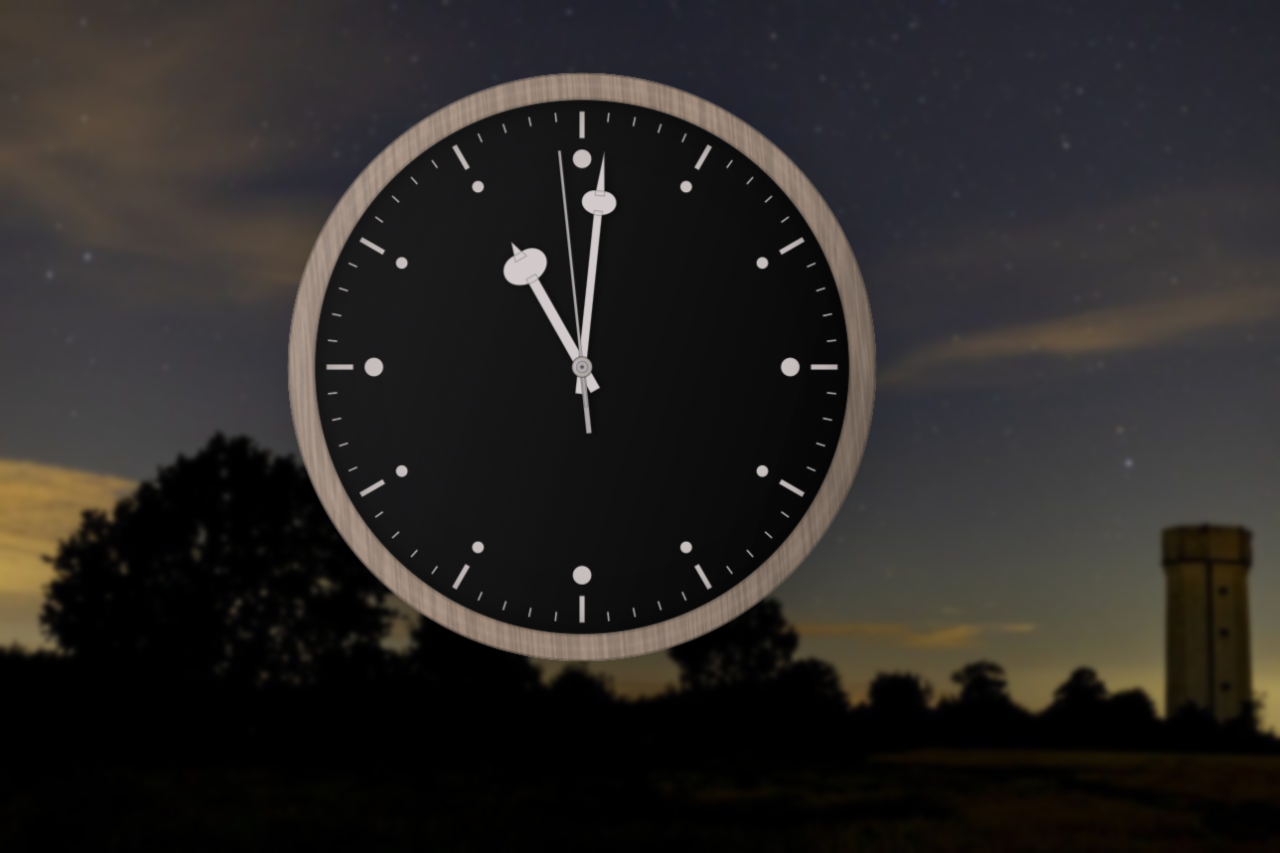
11:00:59
